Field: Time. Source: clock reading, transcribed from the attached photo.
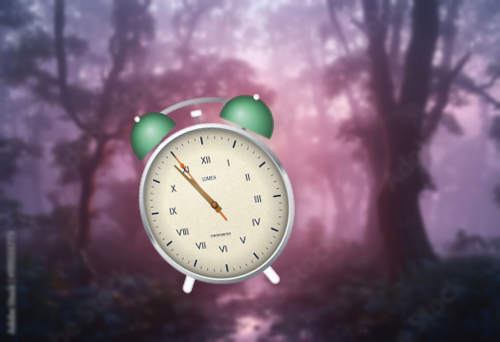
10:53:55
